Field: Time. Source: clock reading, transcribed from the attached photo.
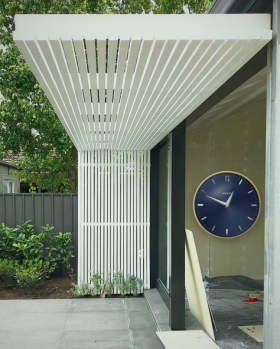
12:49
